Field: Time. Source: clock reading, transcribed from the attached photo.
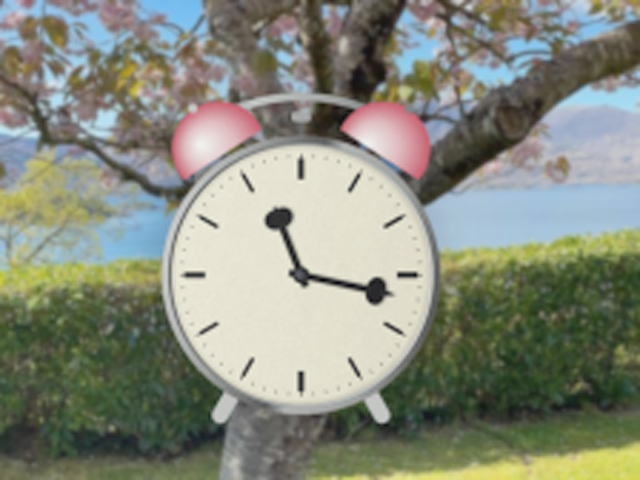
11:17
